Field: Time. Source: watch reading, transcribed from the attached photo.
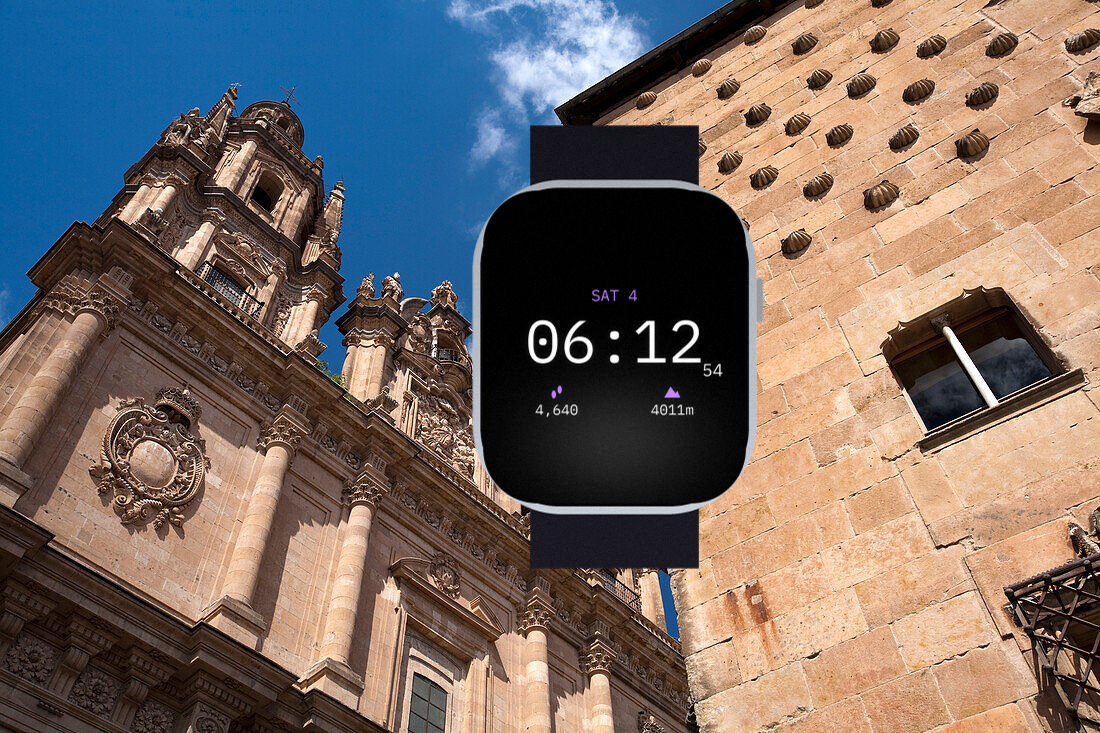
6:12:54
